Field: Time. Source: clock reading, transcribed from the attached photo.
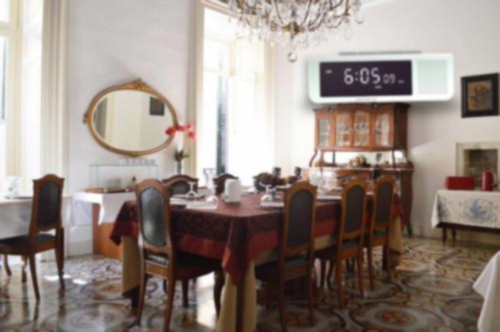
6:05
